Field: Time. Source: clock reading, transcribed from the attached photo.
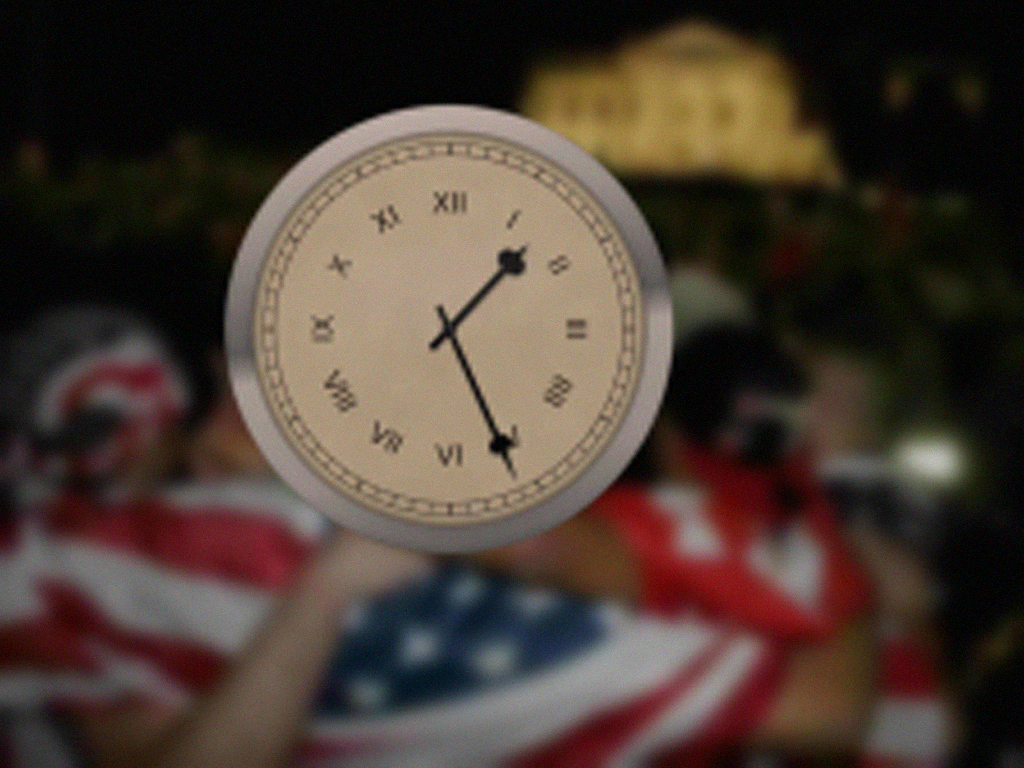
1:26
